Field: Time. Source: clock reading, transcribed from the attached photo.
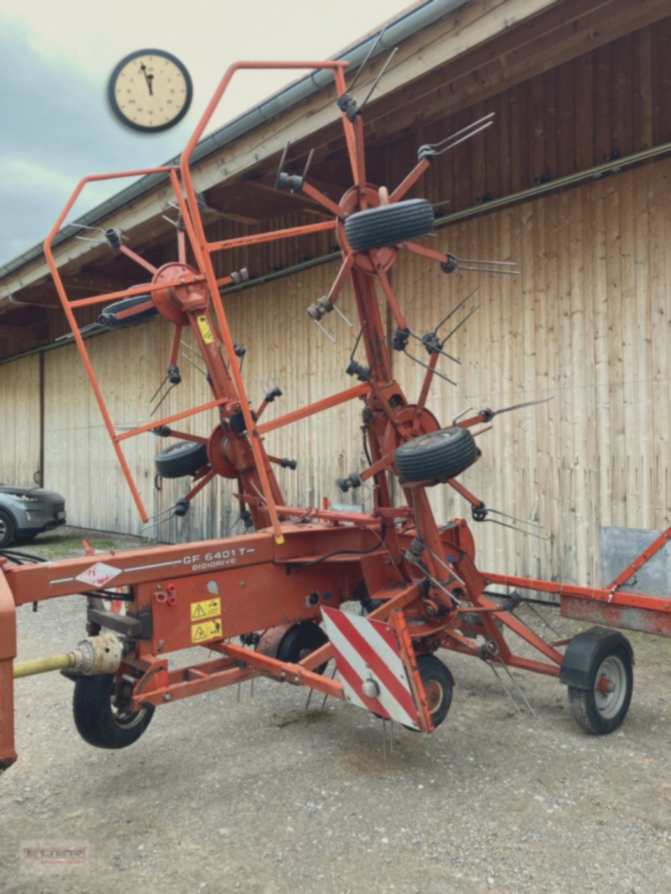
11:57
